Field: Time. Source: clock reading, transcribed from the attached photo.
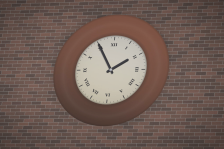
1:55
